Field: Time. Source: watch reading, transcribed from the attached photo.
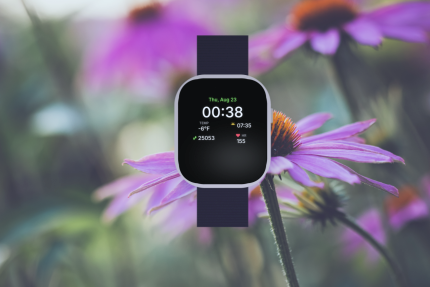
0:38
